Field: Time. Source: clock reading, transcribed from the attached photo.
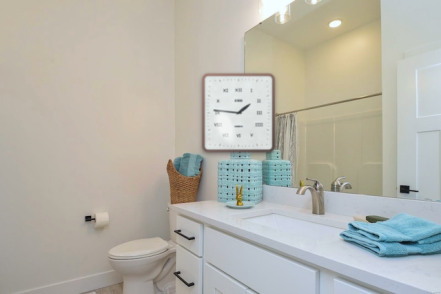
1:46
